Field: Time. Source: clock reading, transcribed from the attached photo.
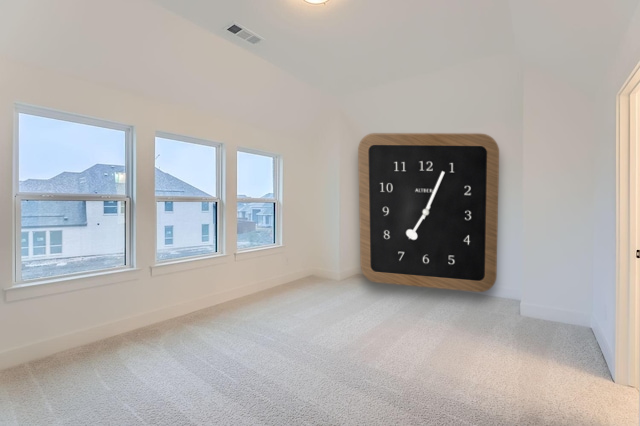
7:04
